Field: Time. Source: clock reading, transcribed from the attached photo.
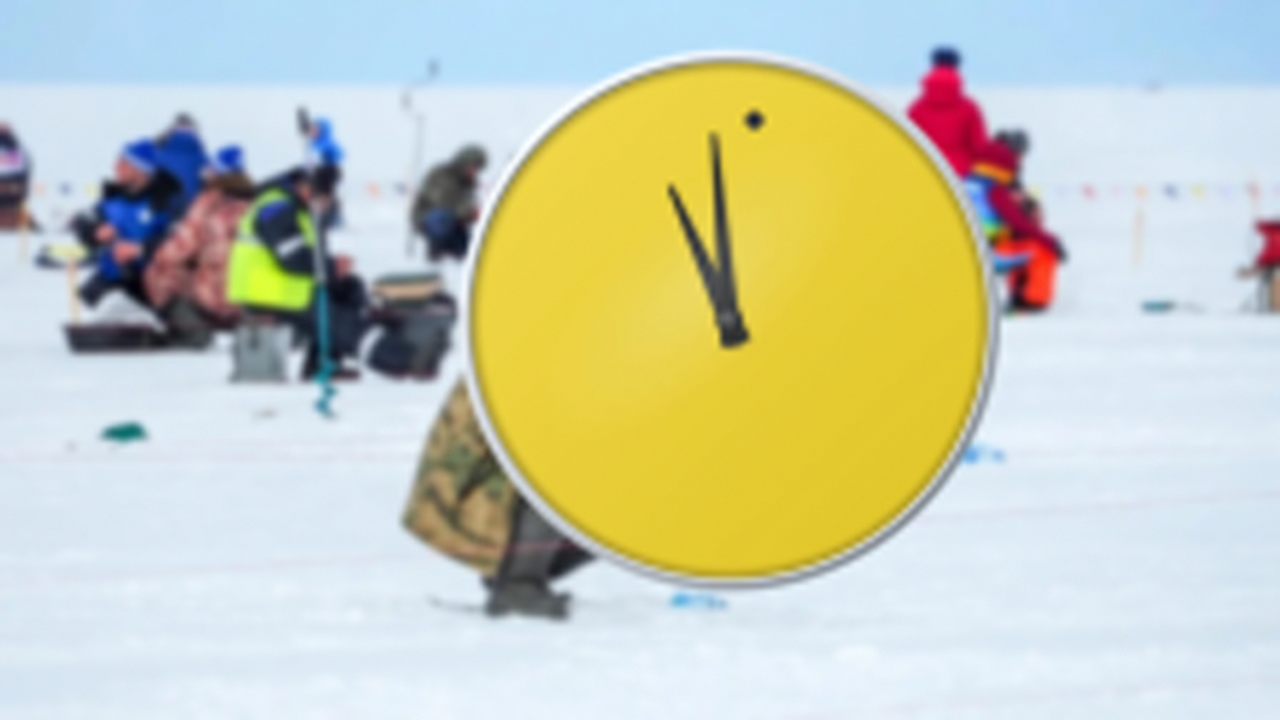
10:58
